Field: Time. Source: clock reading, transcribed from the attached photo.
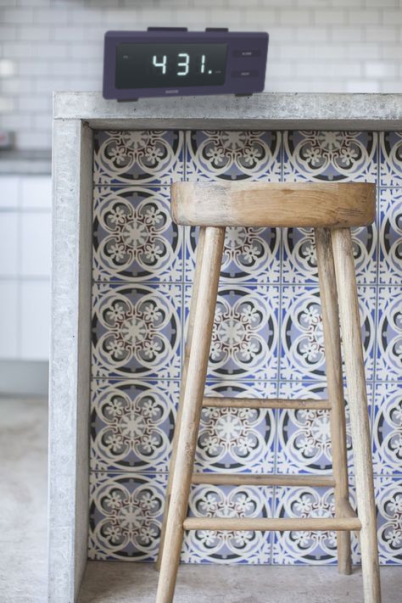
4:31
